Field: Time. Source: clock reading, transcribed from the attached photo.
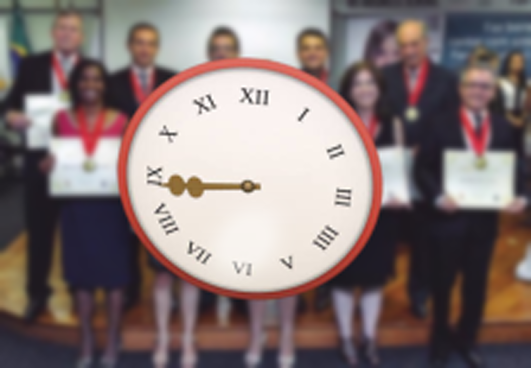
8:44
